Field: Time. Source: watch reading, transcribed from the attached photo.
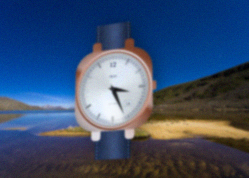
3:26
